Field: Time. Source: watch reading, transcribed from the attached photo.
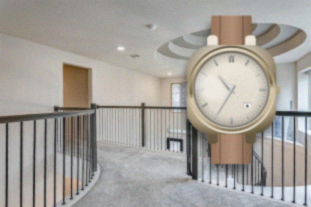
10:35
